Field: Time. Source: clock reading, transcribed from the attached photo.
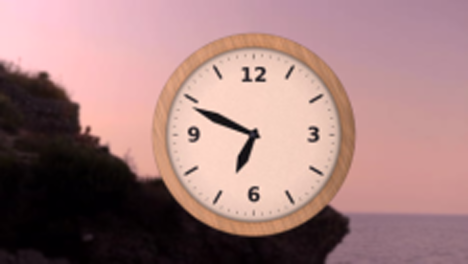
6:49
